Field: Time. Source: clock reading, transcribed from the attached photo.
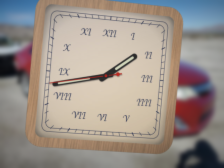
1:42:43
